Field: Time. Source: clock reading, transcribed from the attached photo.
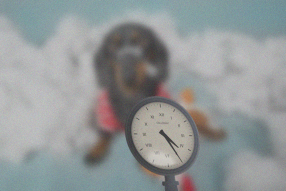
4:25
